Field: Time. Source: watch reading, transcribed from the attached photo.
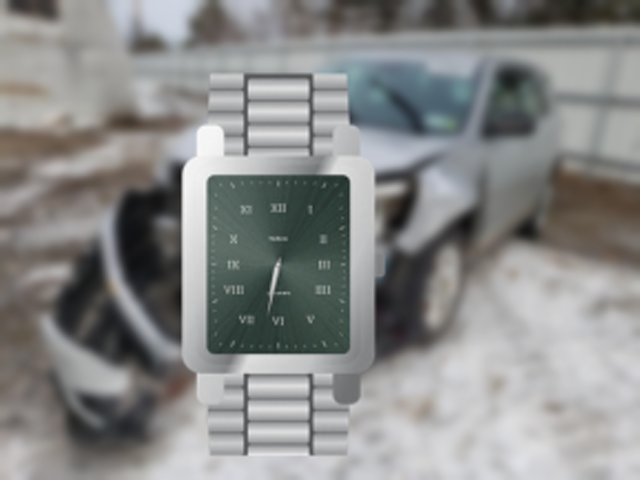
6:32
